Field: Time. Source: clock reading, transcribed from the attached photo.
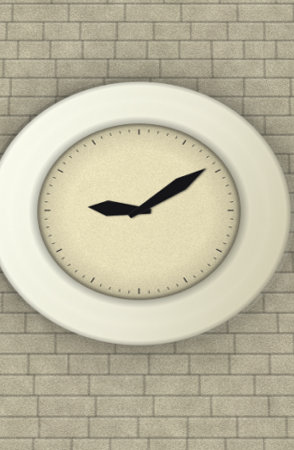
9:09
